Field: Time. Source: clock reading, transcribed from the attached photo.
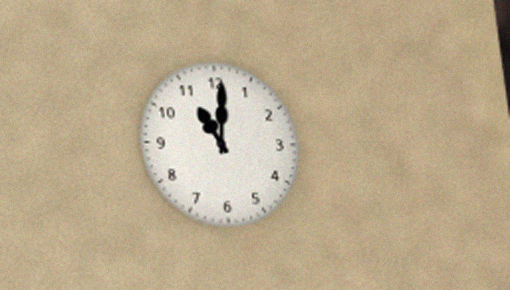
11:01
